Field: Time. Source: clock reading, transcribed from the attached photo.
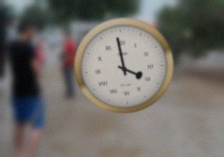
3:59
